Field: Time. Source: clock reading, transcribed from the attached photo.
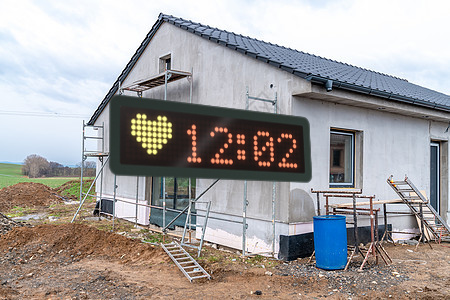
12:02
